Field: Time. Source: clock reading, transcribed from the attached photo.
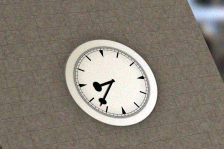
8:37
